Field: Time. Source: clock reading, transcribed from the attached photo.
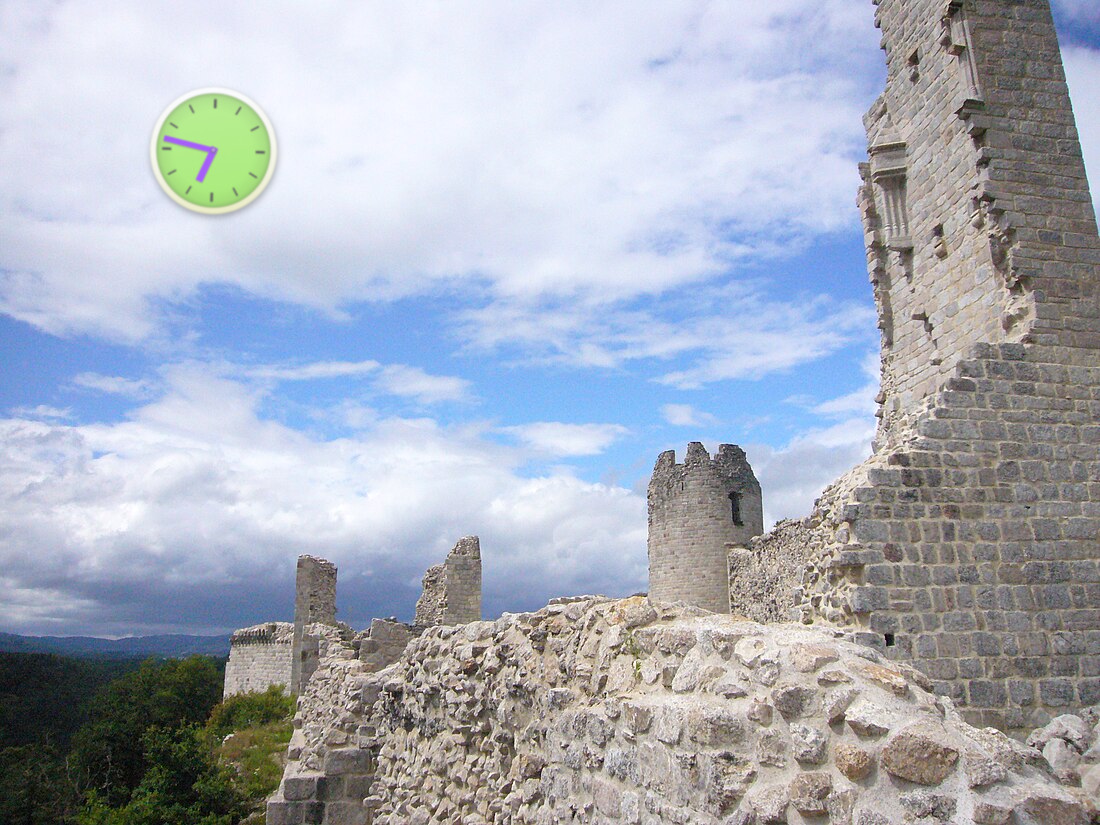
6:47
